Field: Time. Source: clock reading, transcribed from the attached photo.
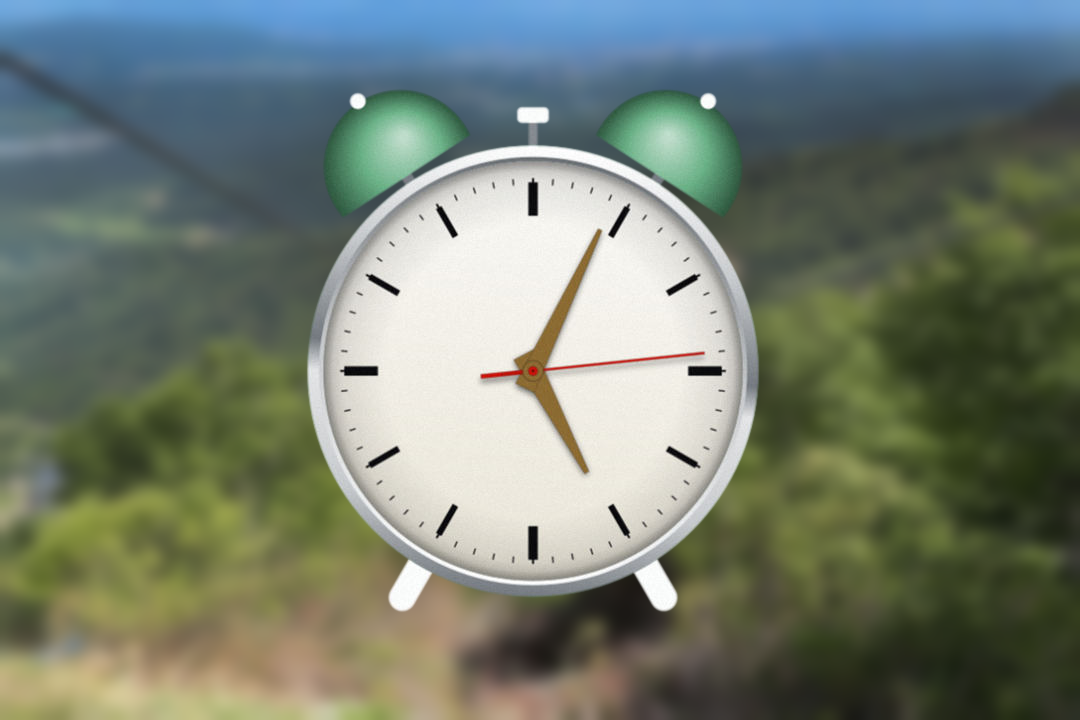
5:04:14
